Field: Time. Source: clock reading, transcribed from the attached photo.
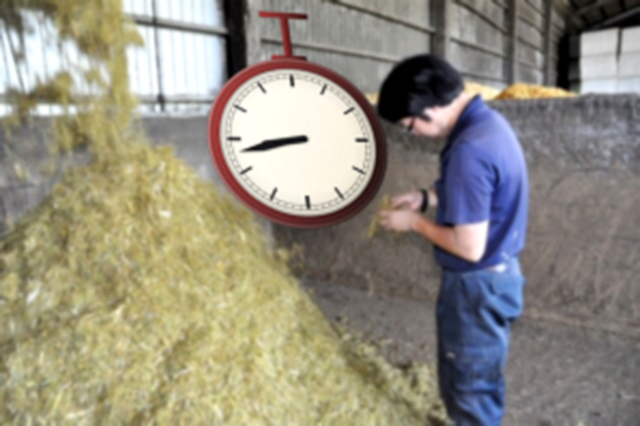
8:43
